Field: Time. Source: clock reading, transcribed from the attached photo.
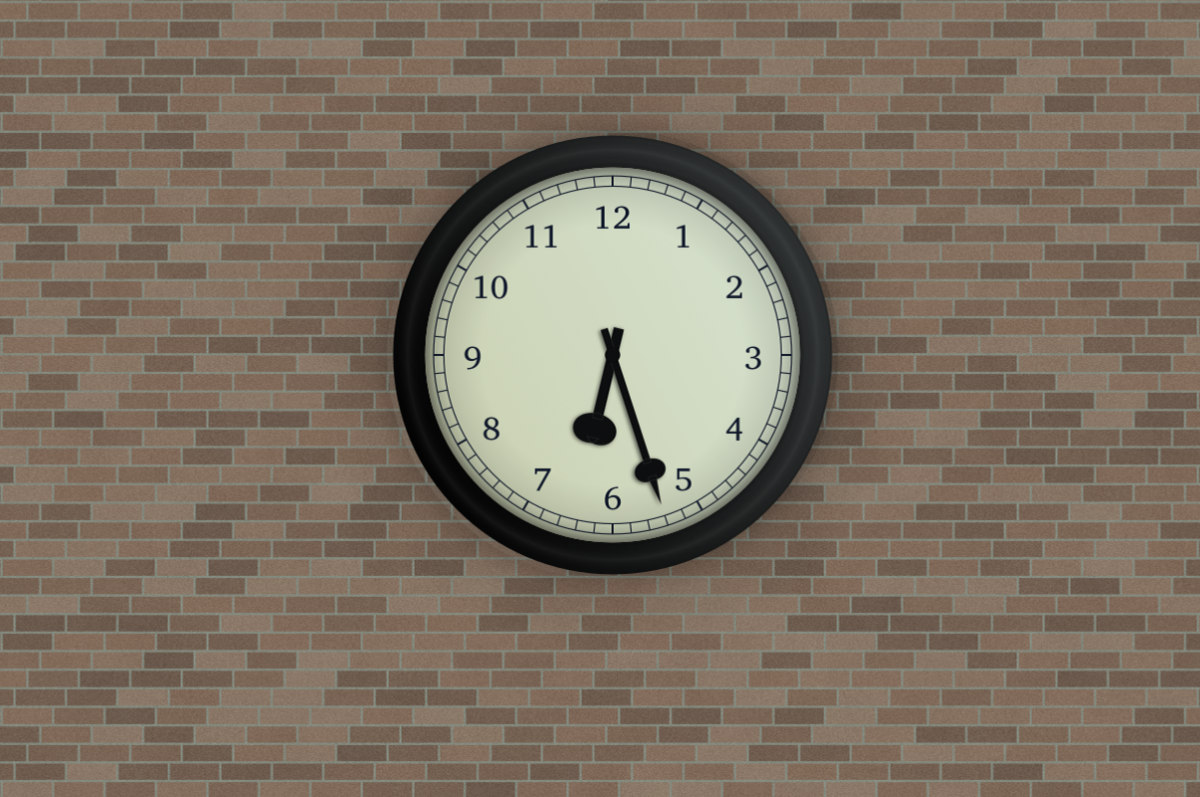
6:27
